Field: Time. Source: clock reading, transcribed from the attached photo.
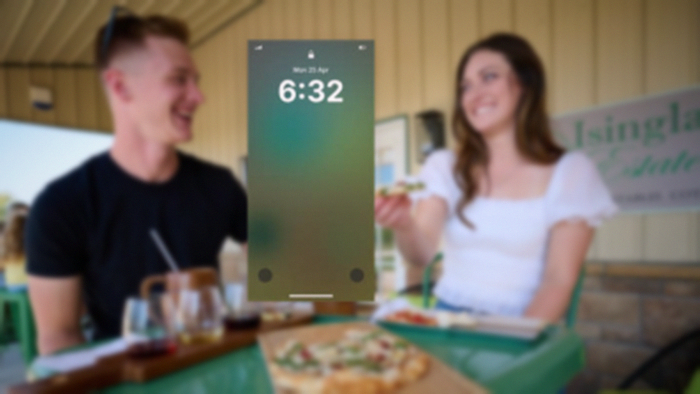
6:32
